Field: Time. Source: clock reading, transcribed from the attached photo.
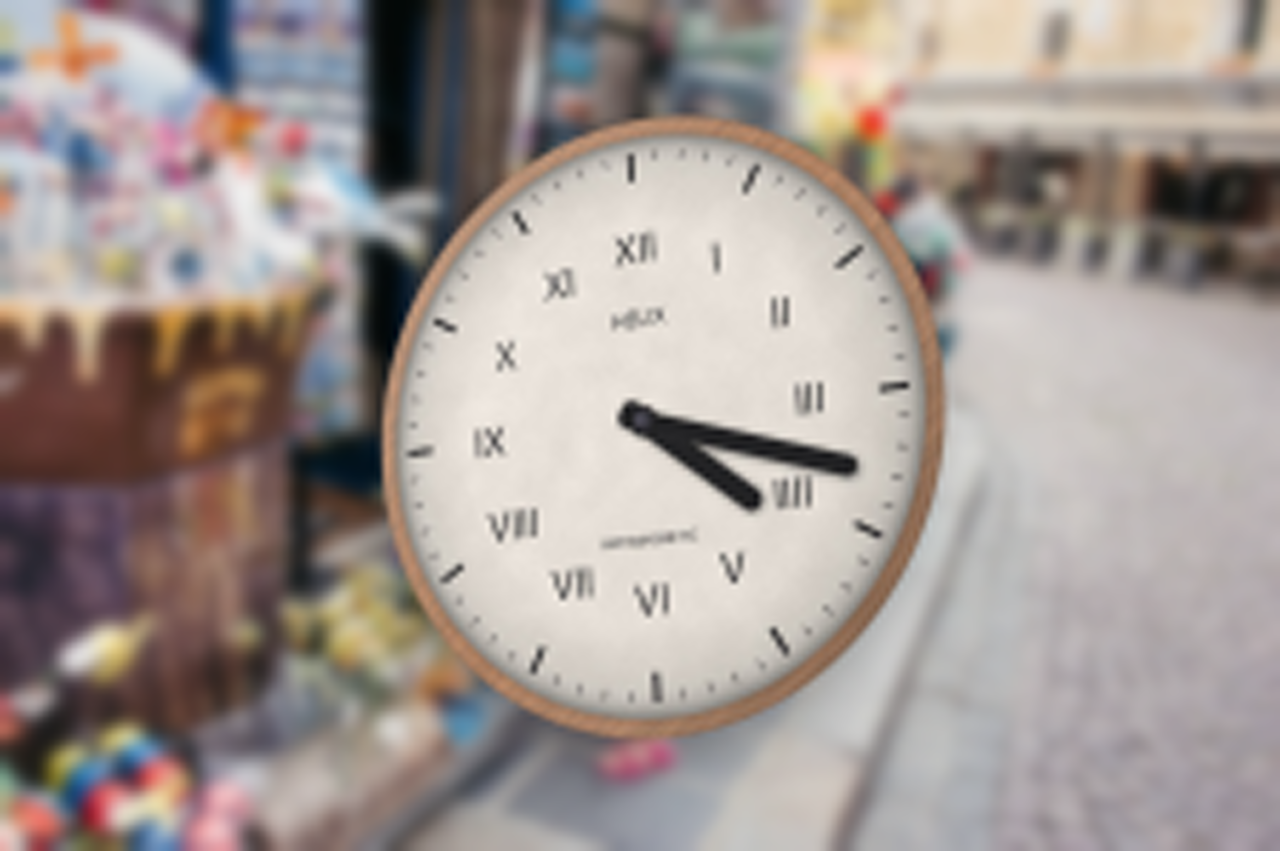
4:18
